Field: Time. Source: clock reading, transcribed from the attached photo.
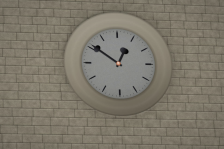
12:51
